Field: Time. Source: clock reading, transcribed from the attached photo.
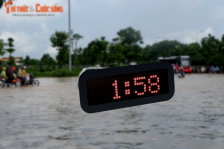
1:58
